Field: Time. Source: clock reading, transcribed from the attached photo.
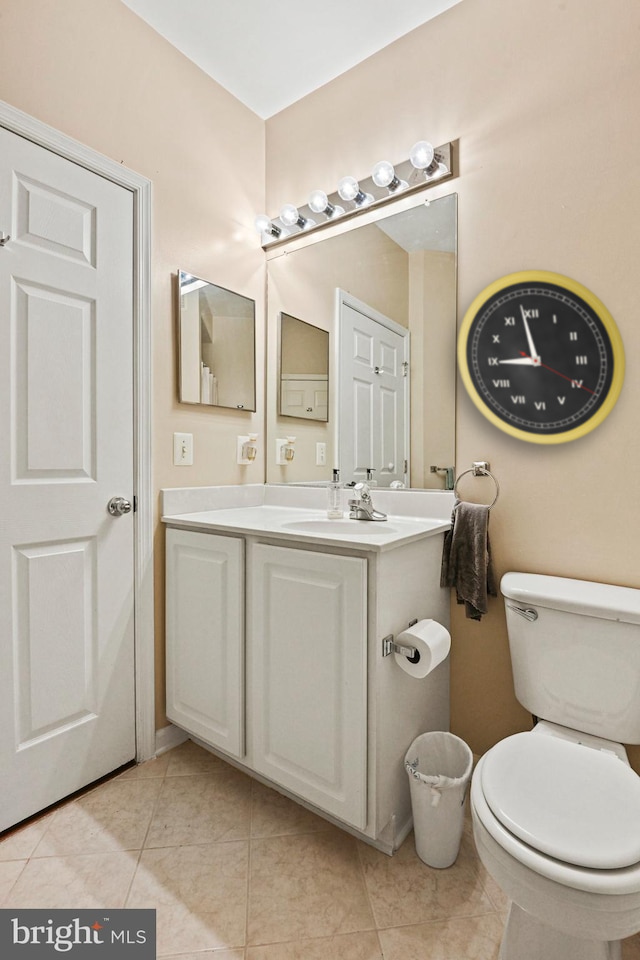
8:58:20
